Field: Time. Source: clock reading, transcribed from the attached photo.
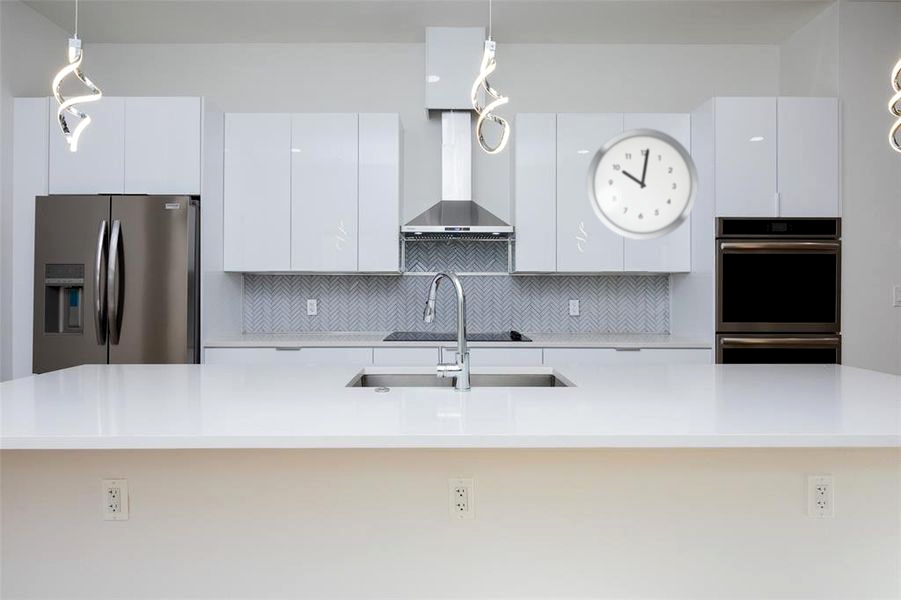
10:01
